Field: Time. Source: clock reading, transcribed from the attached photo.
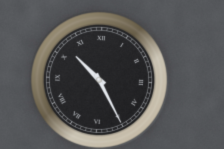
10:25
